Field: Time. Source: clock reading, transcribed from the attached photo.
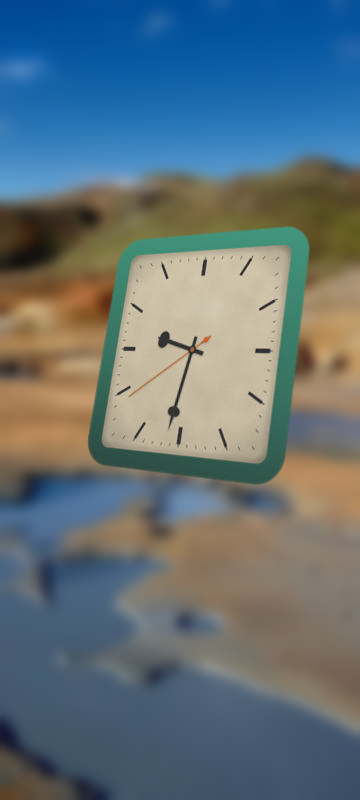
9:31:39
